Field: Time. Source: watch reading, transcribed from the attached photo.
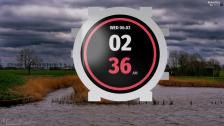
2:36
